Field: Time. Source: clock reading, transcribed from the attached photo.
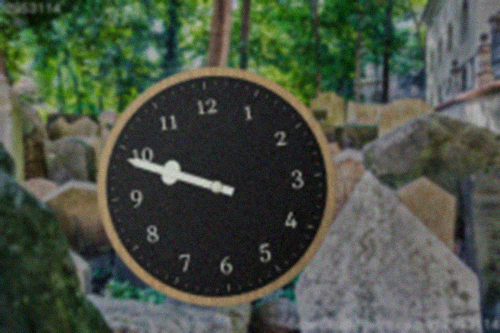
9:49
